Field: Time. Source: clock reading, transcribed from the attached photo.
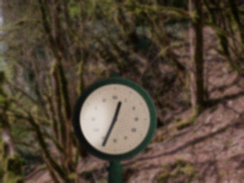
12:34
